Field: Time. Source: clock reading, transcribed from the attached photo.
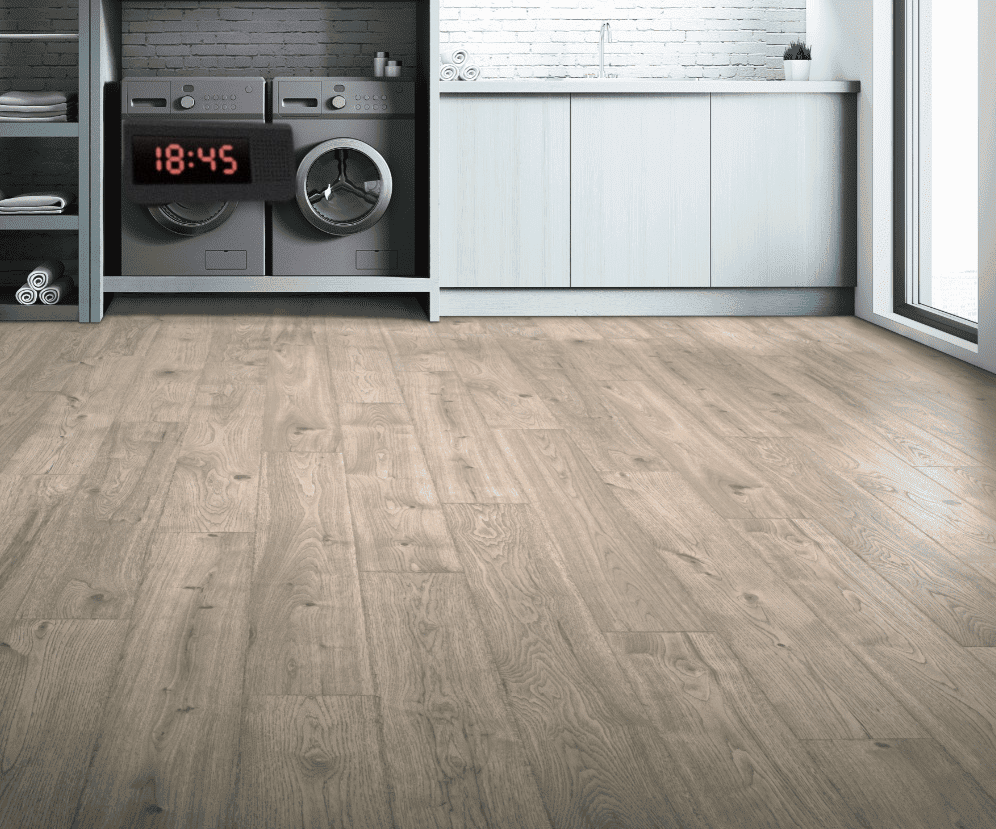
18:45
